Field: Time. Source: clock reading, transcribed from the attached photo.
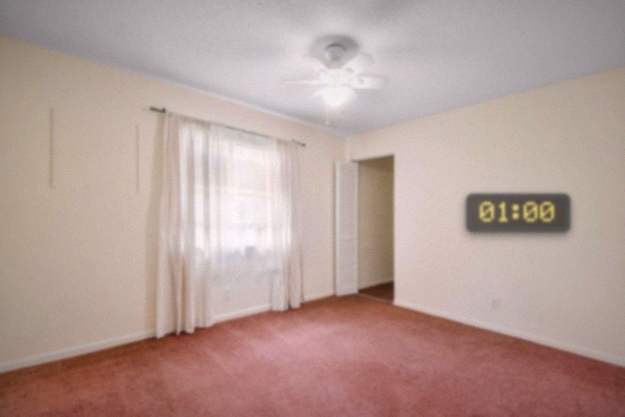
1:00
